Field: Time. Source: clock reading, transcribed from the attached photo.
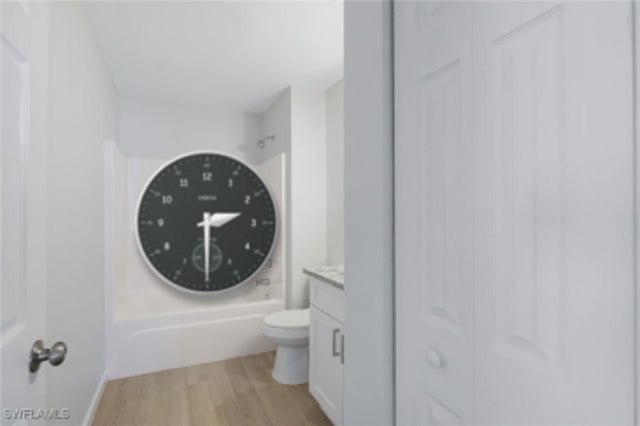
2:30
